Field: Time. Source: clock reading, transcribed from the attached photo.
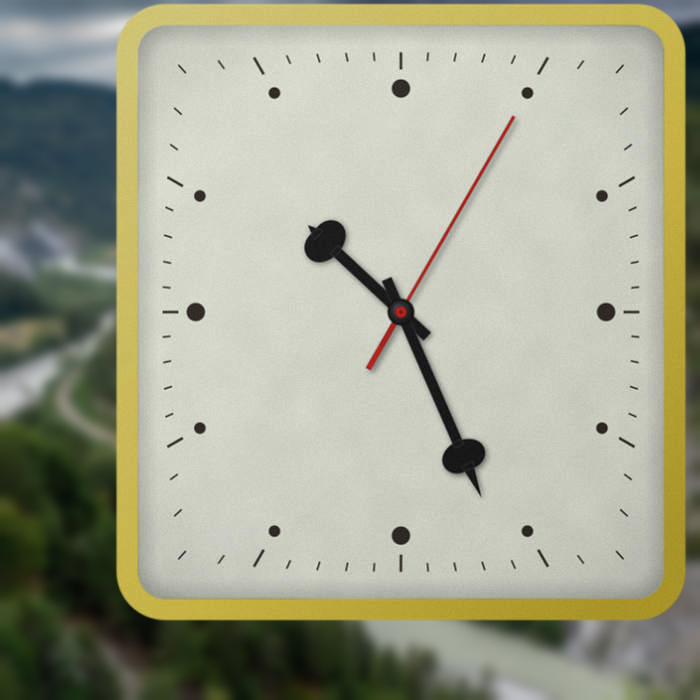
10:26:05
